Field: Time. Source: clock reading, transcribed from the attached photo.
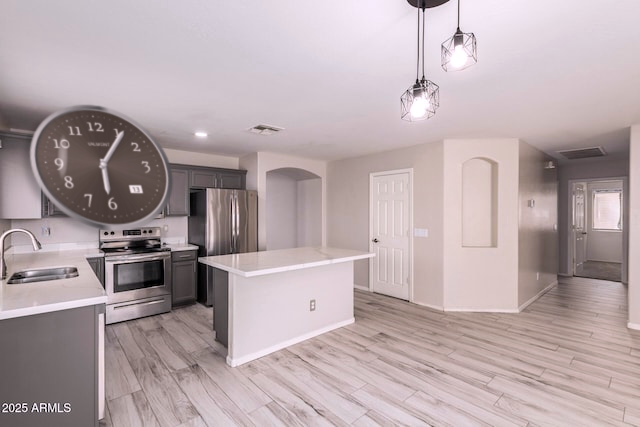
6:06
